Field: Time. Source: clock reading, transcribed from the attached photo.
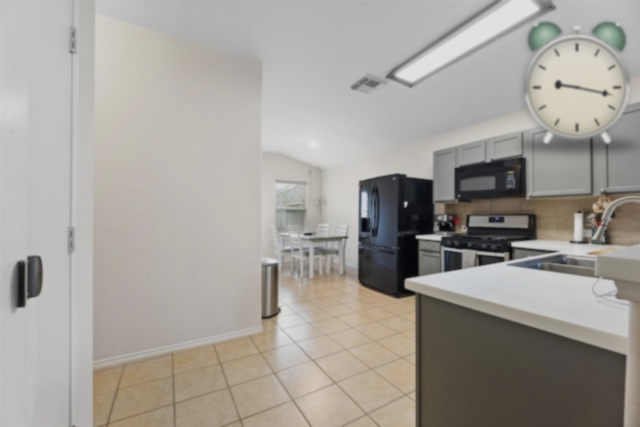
9:17
